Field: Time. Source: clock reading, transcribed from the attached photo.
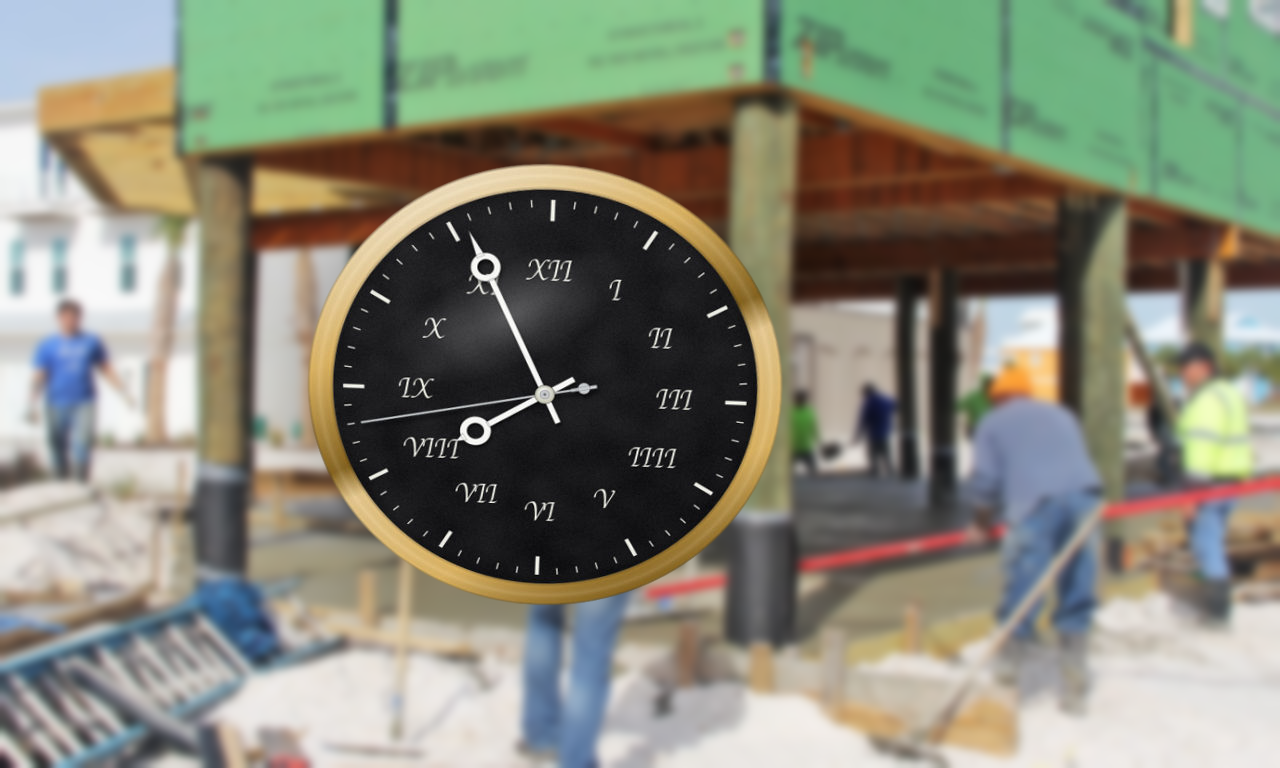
7:55:43
